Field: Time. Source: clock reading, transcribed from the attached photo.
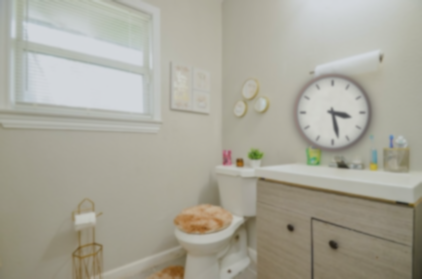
3:28
